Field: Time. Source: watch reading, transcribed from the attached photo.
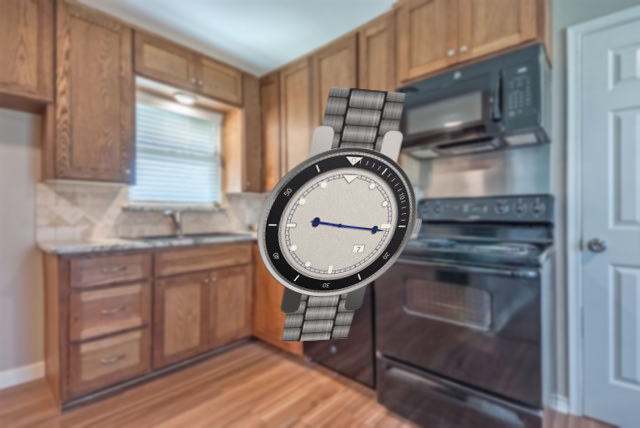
9:16
